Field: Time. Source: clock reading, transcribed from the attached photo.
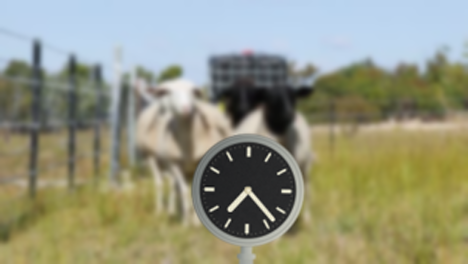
7:23
